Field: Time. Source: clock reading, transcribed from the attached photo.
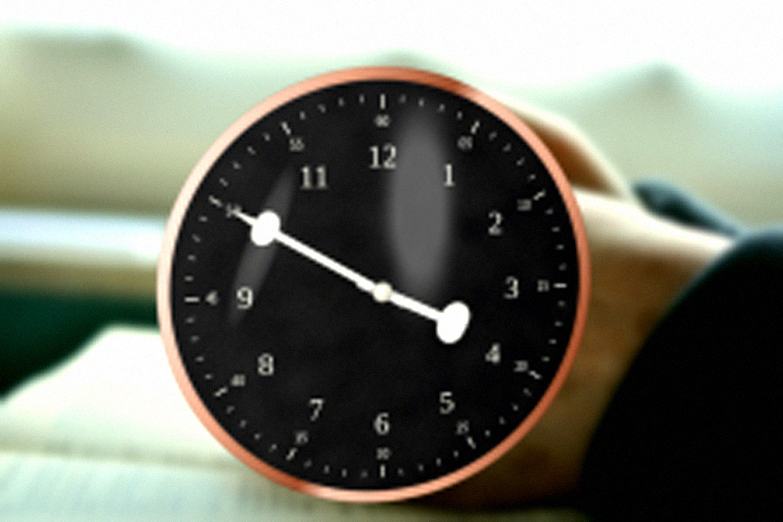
3:50
